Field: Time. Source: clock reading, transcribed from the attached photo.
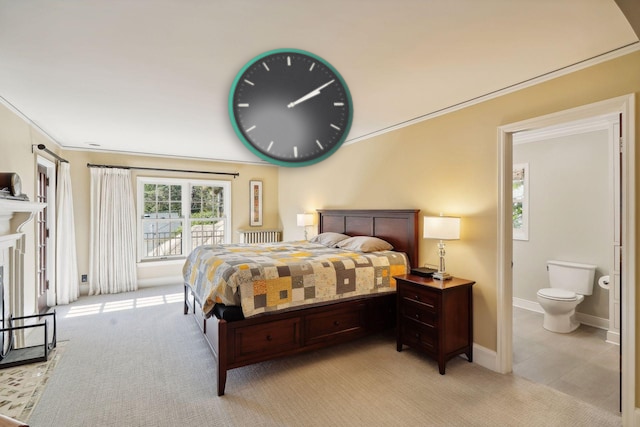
2:10
